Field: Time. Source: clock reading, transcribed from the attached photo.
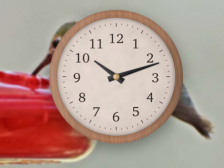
10:12
